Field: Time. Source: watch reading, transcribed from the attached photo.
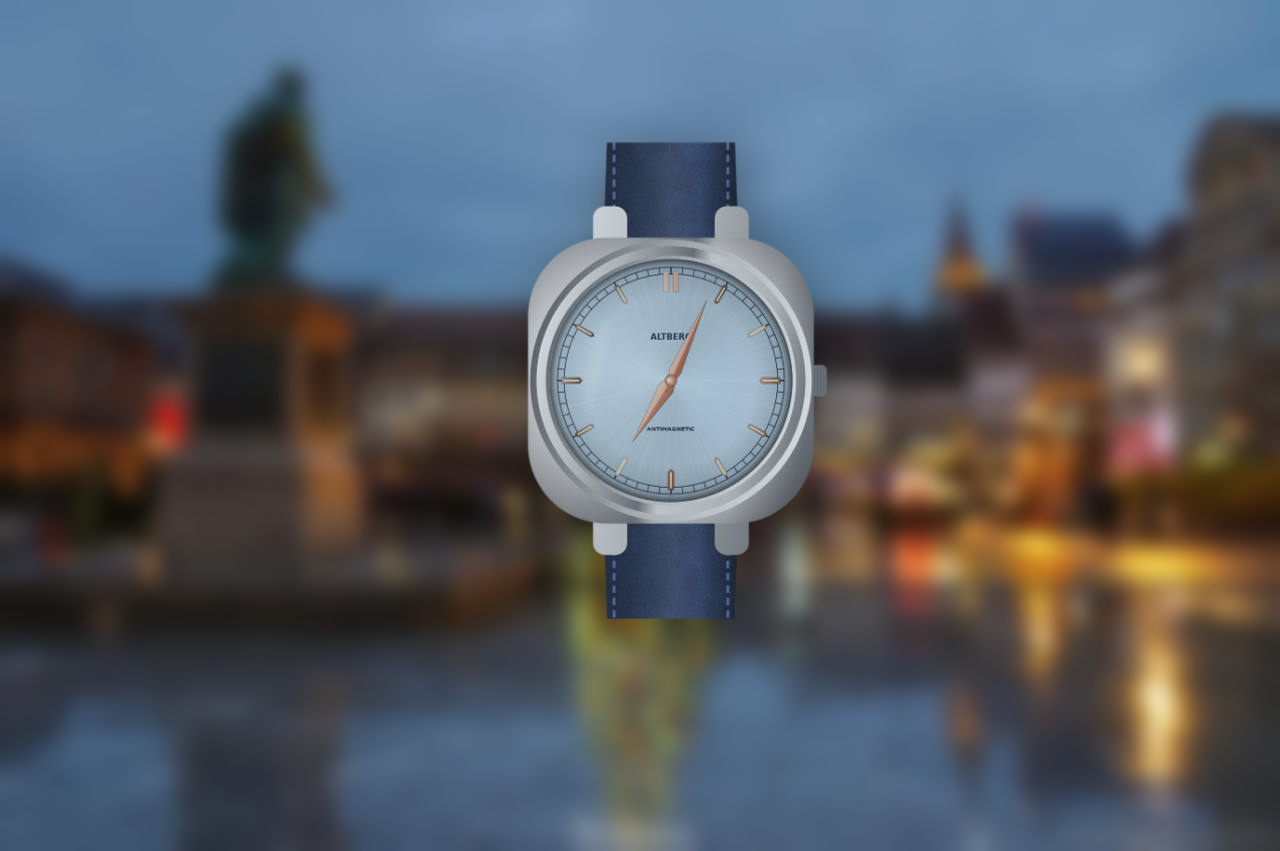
7:04
